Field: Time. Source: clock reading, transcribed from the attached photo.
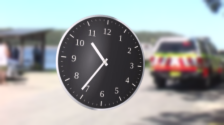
10:36
